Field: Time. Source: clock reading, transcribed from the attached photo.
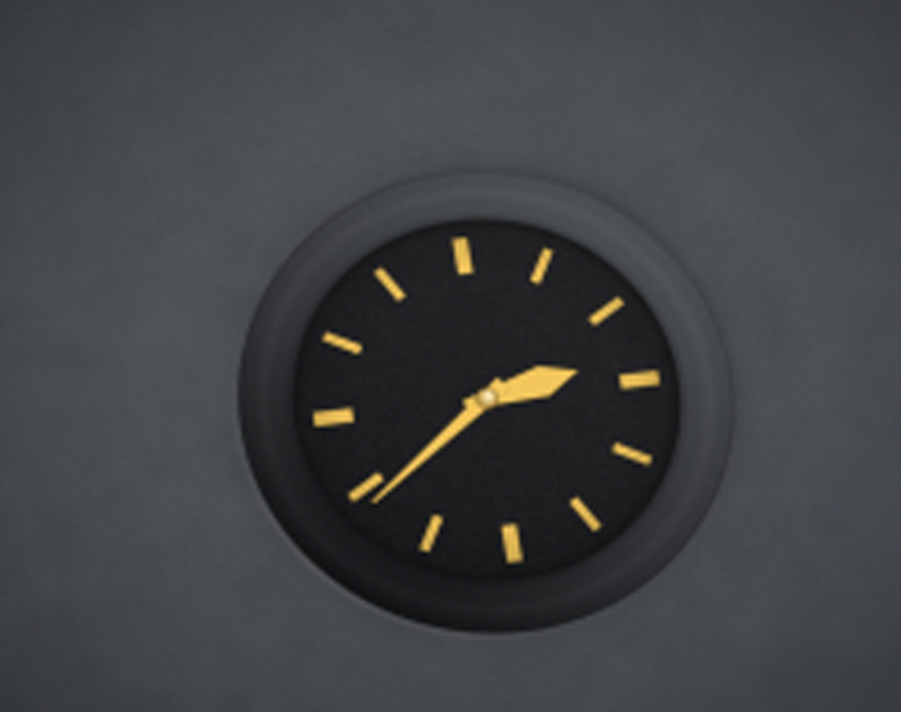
2:39
